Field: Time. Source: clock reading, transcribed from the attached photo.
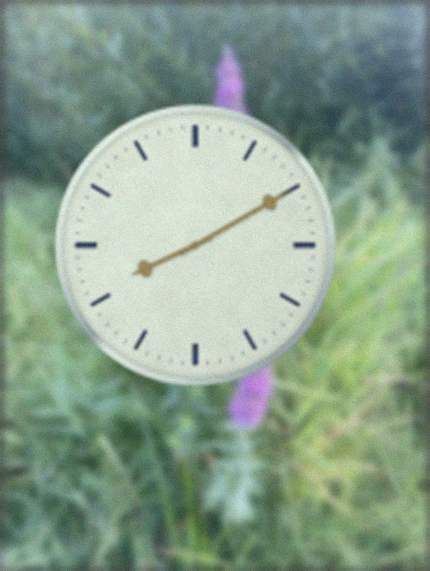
8:10
